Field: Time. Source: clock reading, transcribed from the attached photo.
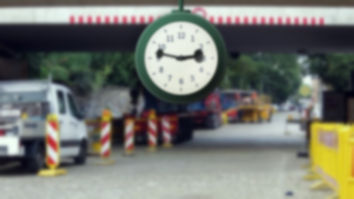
2:47
